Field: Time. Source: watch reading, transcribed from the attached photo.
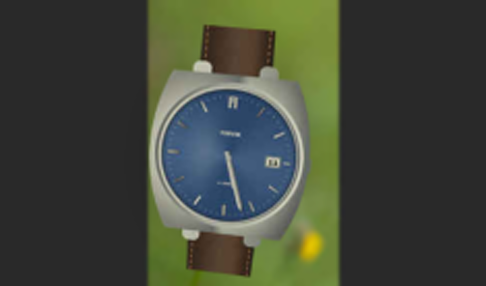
5:27
